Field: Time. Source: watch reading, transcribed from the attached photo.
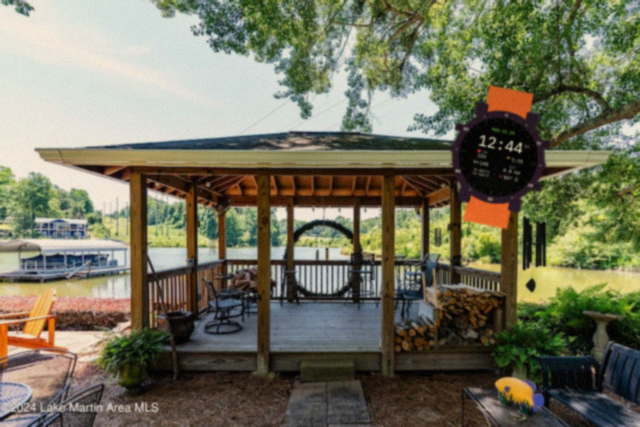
12:44
